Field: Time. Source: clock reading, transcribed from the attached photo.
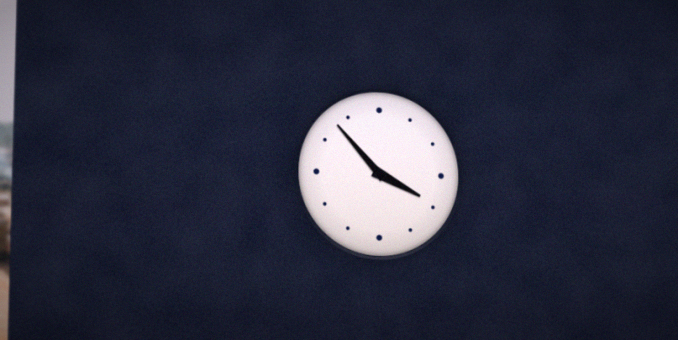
3:53
